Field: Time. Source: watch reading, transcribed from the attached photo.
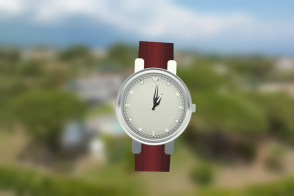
1:01
